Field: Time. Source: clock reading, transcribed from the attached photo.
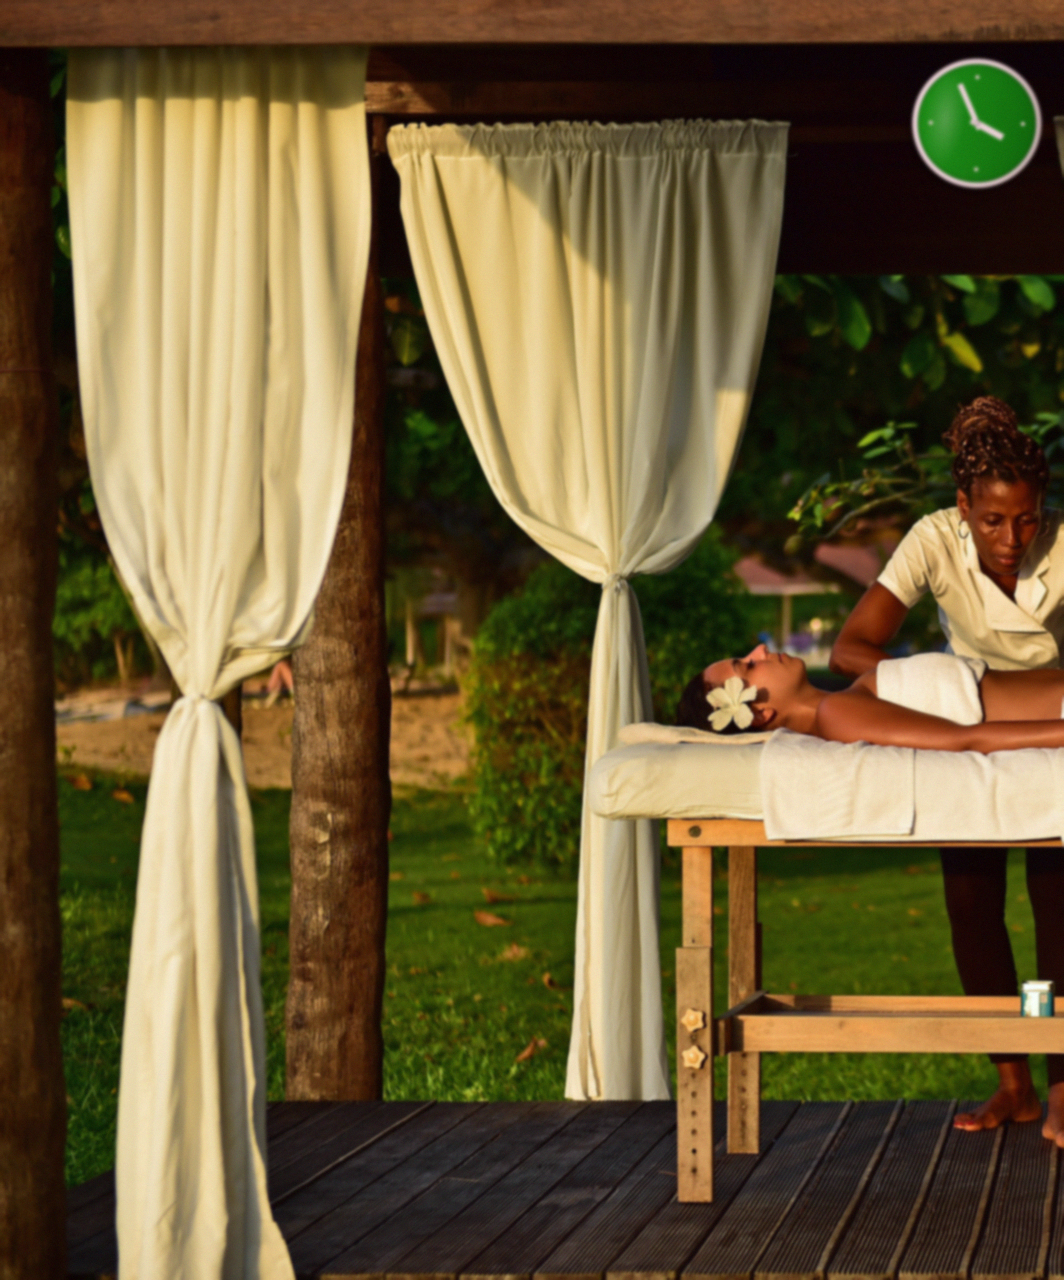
3:56
